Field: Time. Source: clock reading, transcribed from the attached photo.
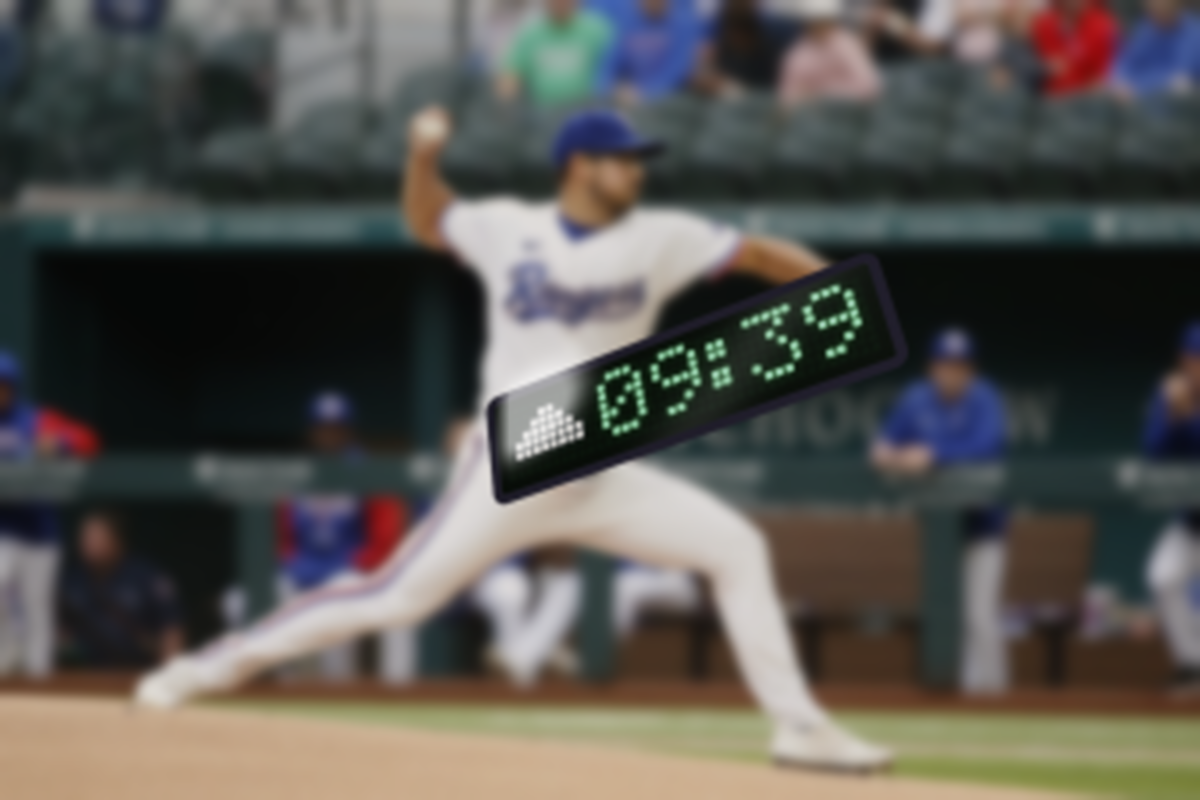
9:39
